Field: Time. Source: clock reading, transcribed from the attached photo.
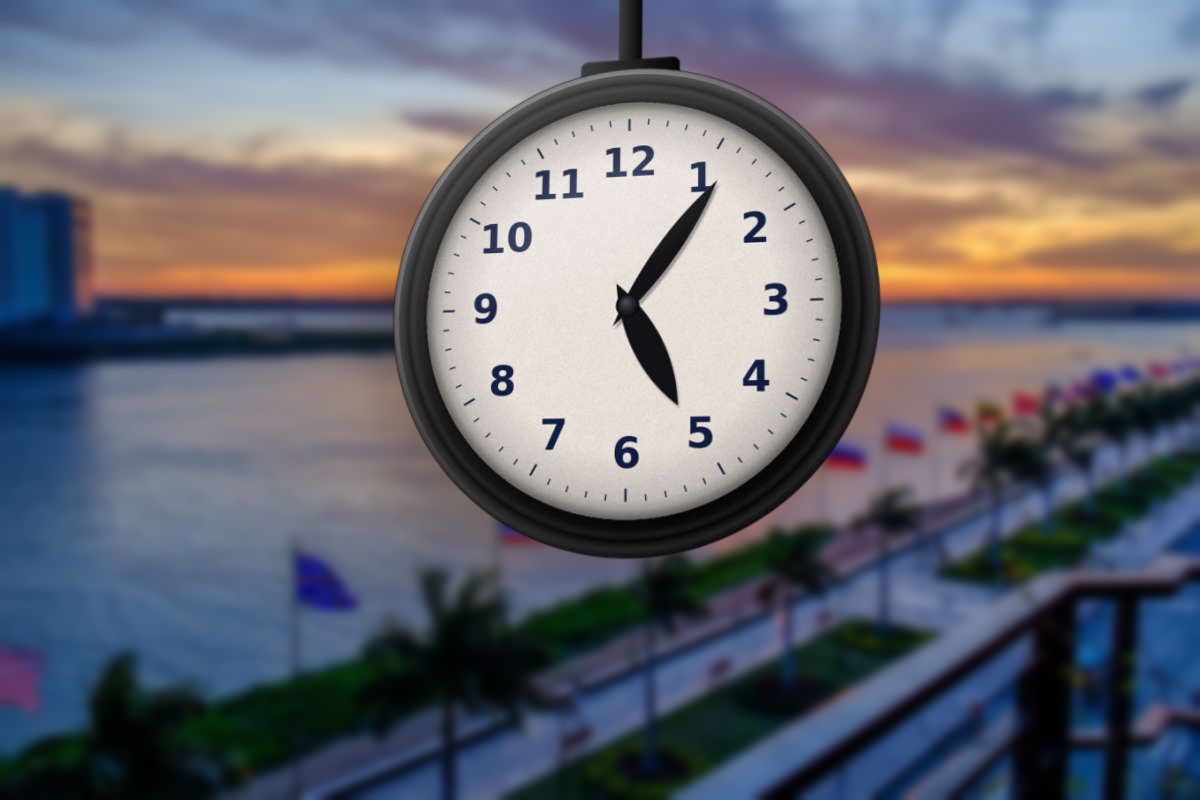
5:06
